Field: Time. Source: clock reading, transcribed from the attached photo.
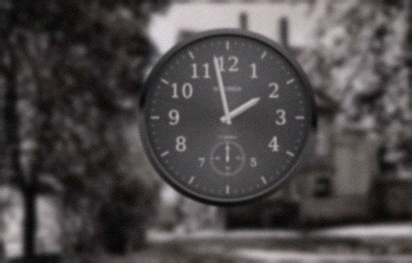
1:58
